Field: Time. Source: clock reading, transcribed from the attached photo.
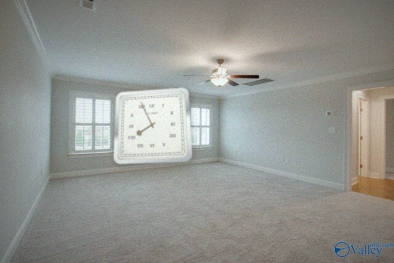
7:56
